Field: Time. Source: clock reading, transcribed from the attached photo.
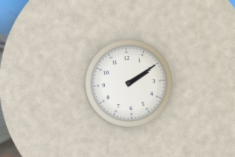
2:10
